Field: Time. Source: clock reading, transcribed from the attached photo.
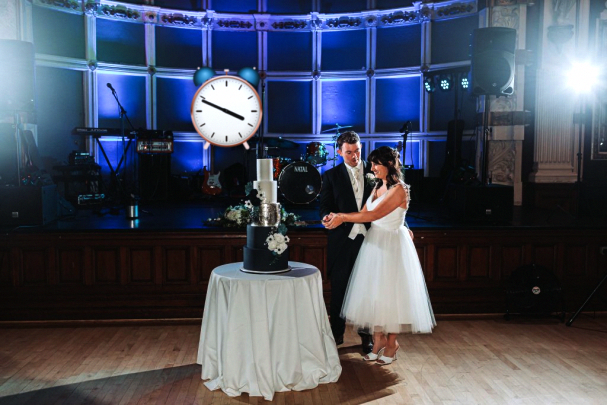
3:49
